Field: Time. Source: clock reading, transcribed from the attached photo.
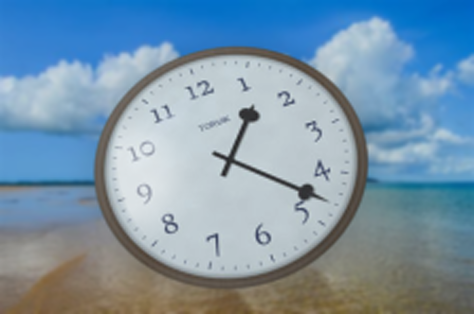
1:23
